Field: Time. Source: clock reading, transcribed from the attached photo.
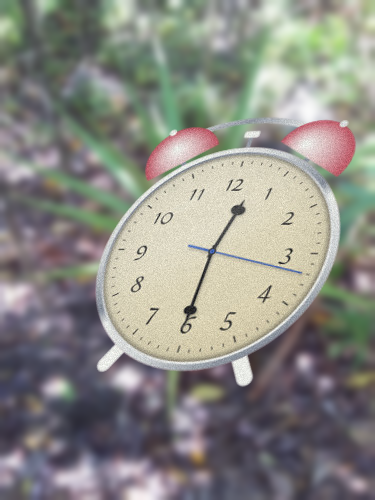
12:30:17
